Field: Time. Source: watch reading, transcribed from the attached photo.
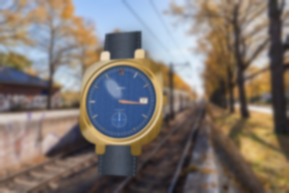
3:16
